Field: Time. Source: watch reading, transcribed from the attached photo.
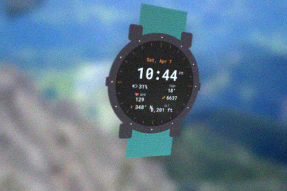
10:44
